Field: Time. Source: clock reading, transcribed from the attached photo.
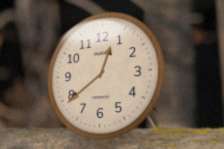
12:39
